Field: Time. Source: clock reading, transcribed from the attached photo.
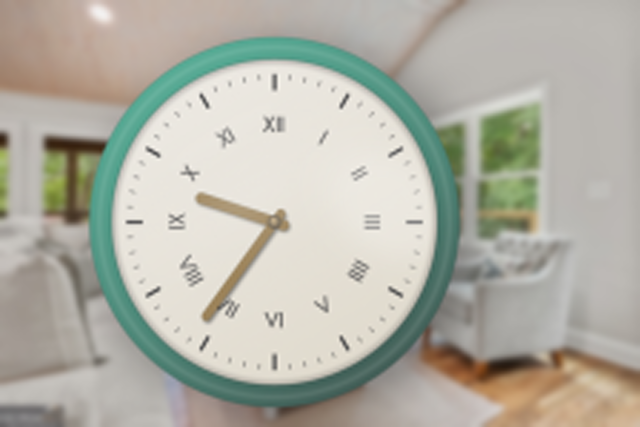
9:36
